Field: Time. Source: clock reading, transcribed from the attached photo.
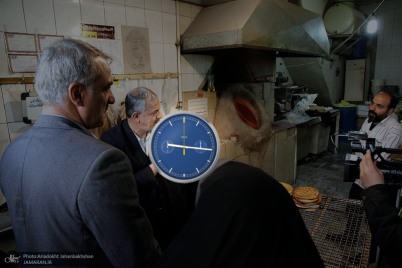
9:16
